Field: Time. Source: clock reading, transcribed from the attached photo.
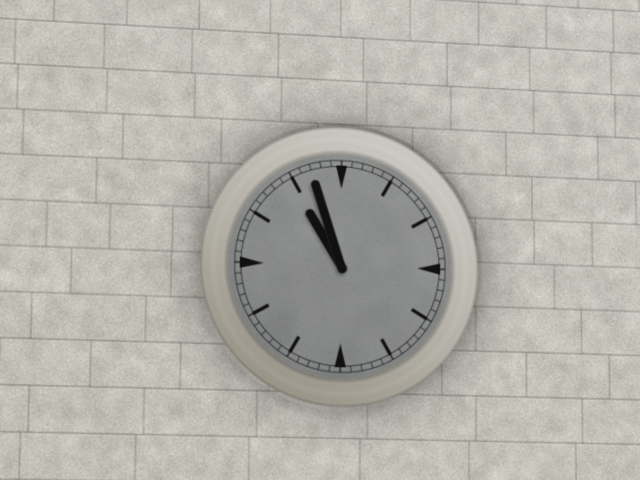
10:57
